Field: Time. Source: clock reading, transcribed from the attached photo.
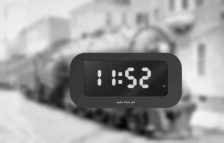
11:52
